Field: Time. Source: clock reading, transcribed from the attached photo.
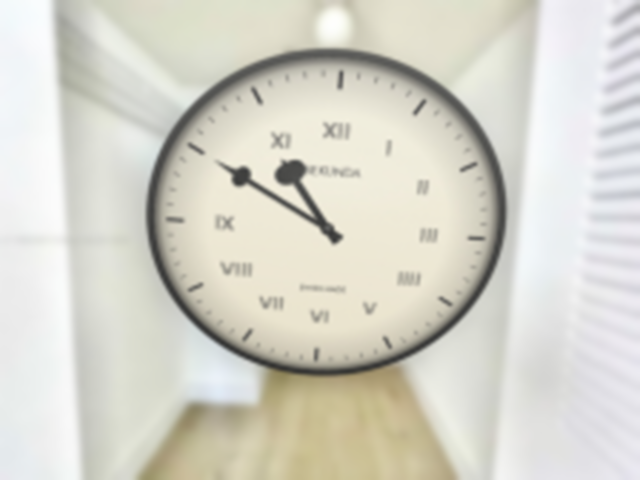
10:50
